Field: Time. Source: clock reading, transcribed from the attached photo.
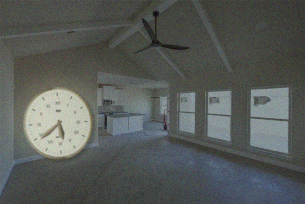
5:39
